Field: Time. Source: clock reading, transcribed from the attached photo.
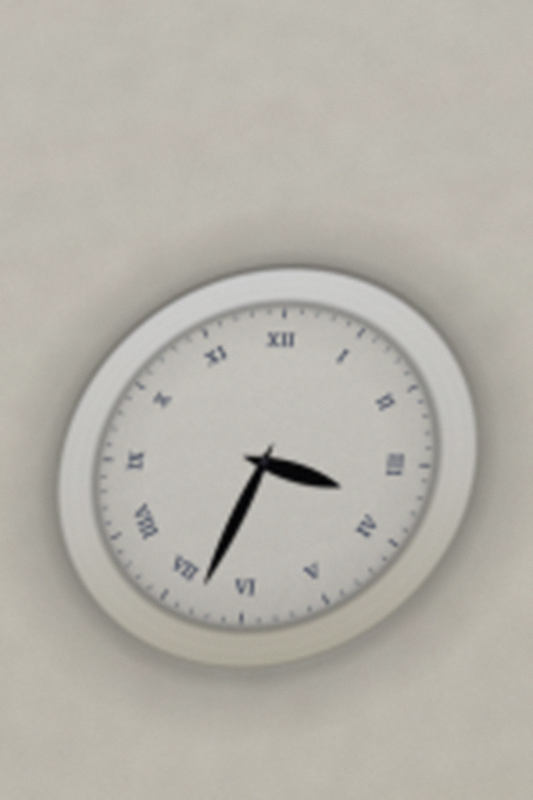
3:33
